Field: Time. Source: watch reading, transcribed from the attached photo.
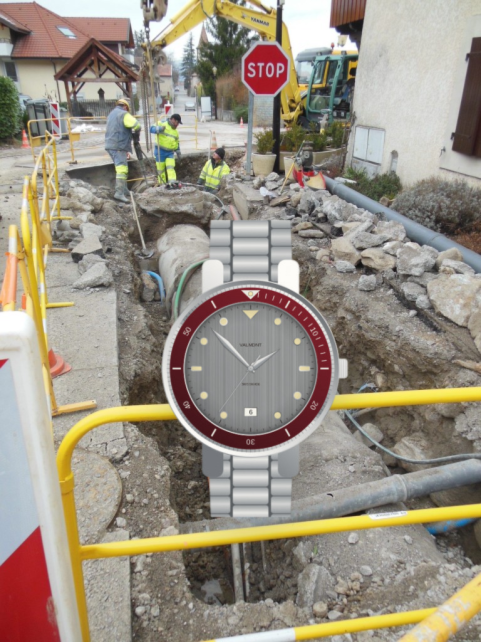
1:52:36
